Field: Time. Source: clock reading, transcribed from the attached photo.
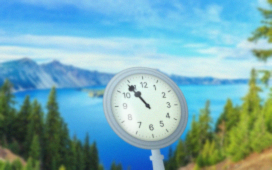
10:54
